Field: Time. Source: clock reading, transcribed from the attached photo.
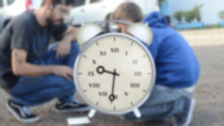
9:31
